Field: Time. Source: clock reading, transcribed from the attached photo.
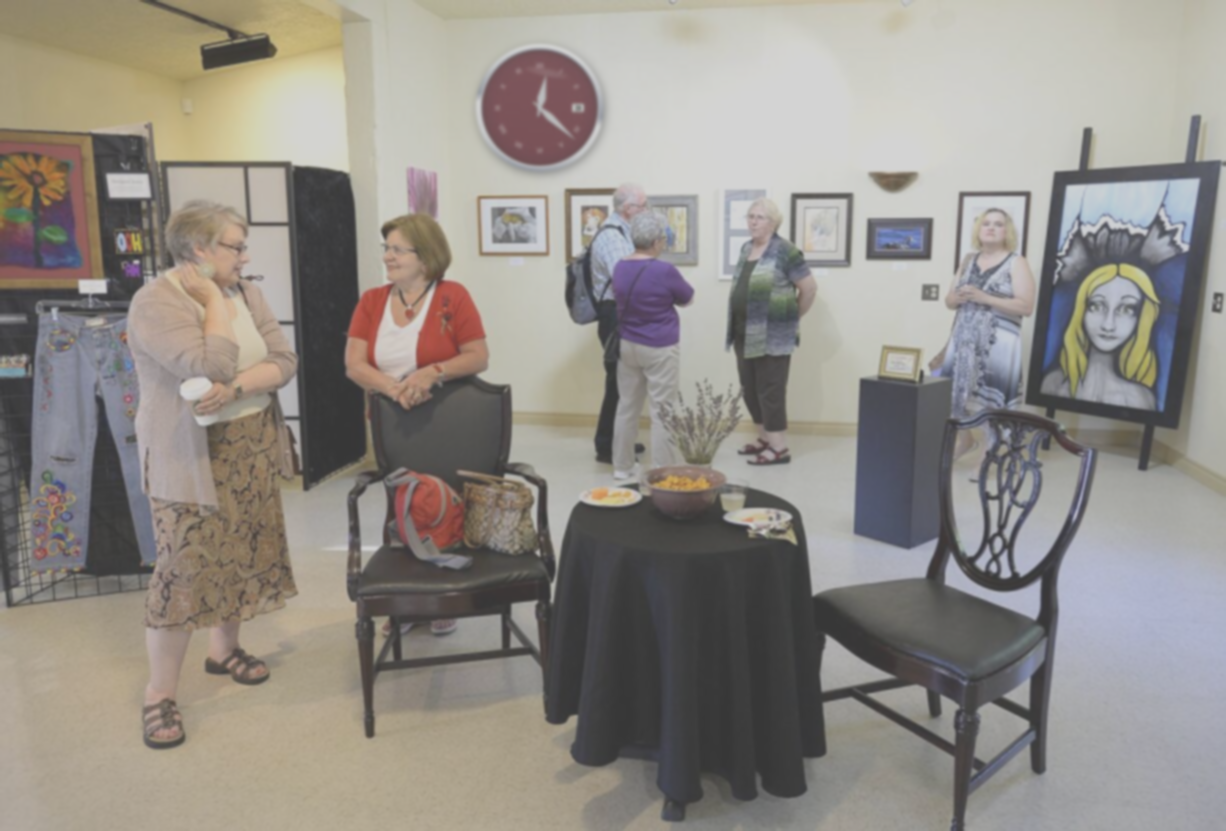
12:22
